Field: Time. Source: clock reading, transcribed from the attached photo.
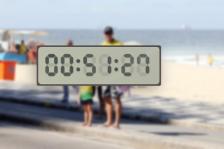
0:51:27
